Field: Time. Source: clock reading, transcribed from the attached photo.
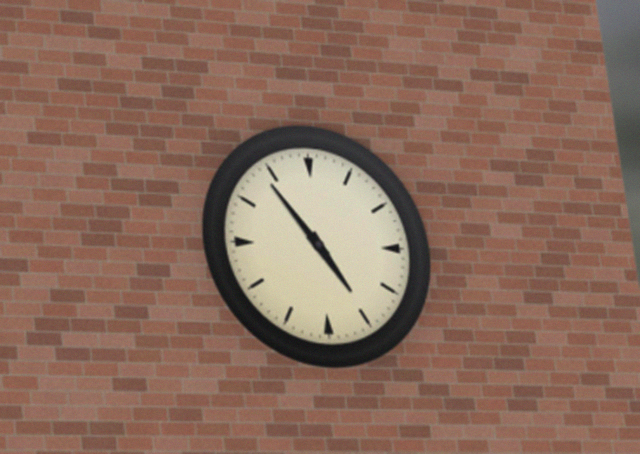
4:54
